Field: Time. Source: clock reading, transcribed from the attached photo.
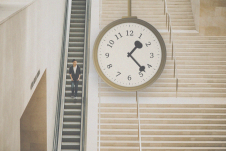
1:23
